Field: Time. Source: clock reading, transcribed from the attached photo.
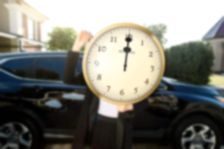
12:00
